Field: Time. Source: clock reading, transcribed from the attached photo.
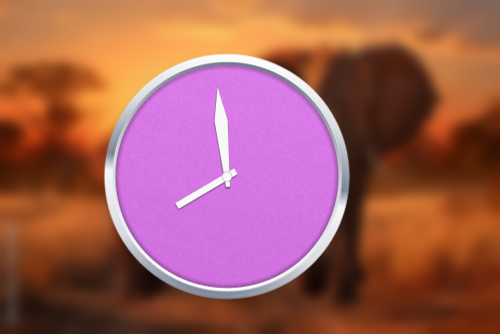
7:59
